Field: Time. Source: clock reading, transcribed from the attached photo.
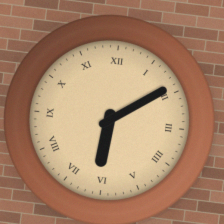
6:09
